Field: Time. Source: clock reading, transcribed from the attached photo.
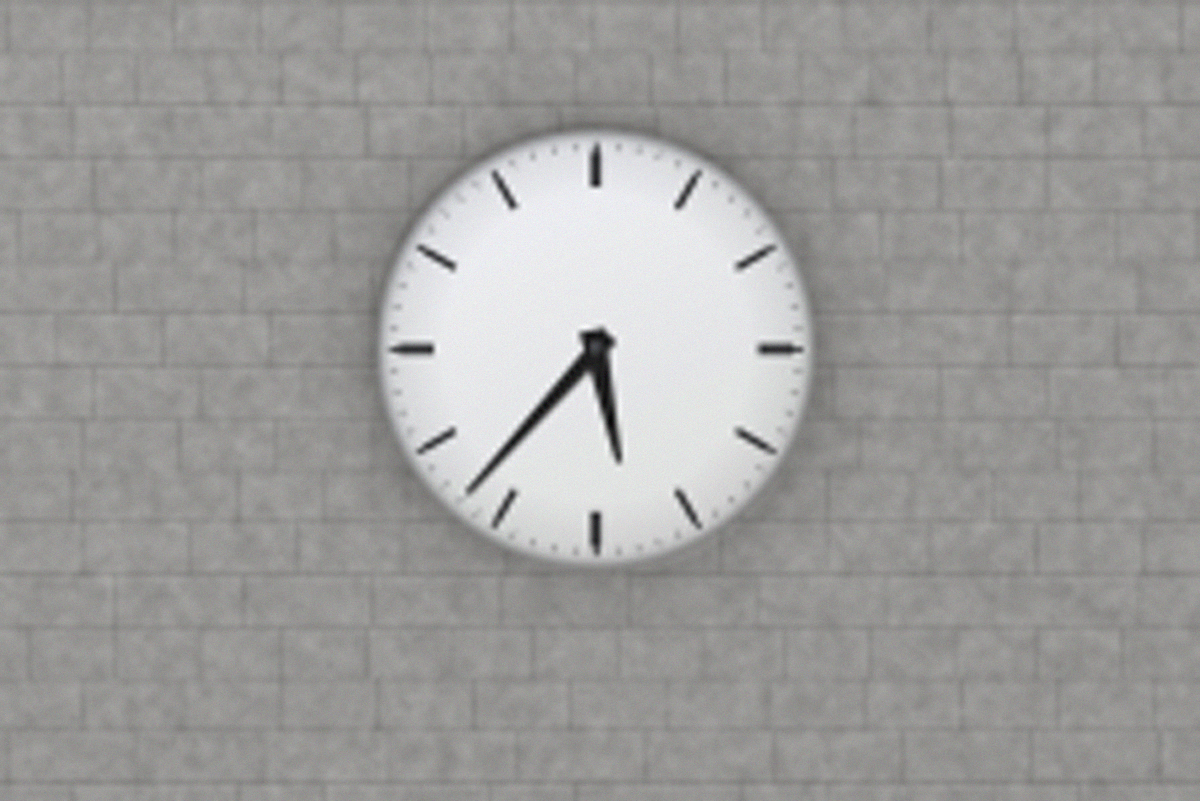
5:37
